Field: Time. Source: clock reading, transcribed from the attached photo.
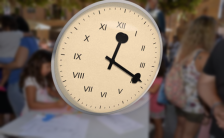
12:19
